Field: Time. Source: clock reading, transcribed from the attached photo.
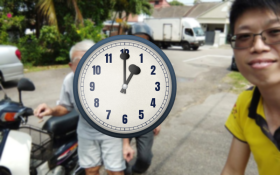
1:00
